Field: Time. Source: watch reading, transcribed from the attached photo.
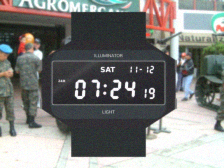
7:24:19
